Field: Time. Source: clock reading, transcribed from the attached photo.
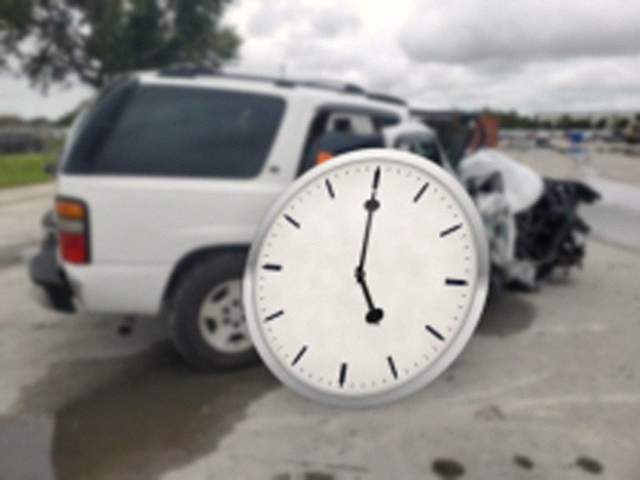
5:00
